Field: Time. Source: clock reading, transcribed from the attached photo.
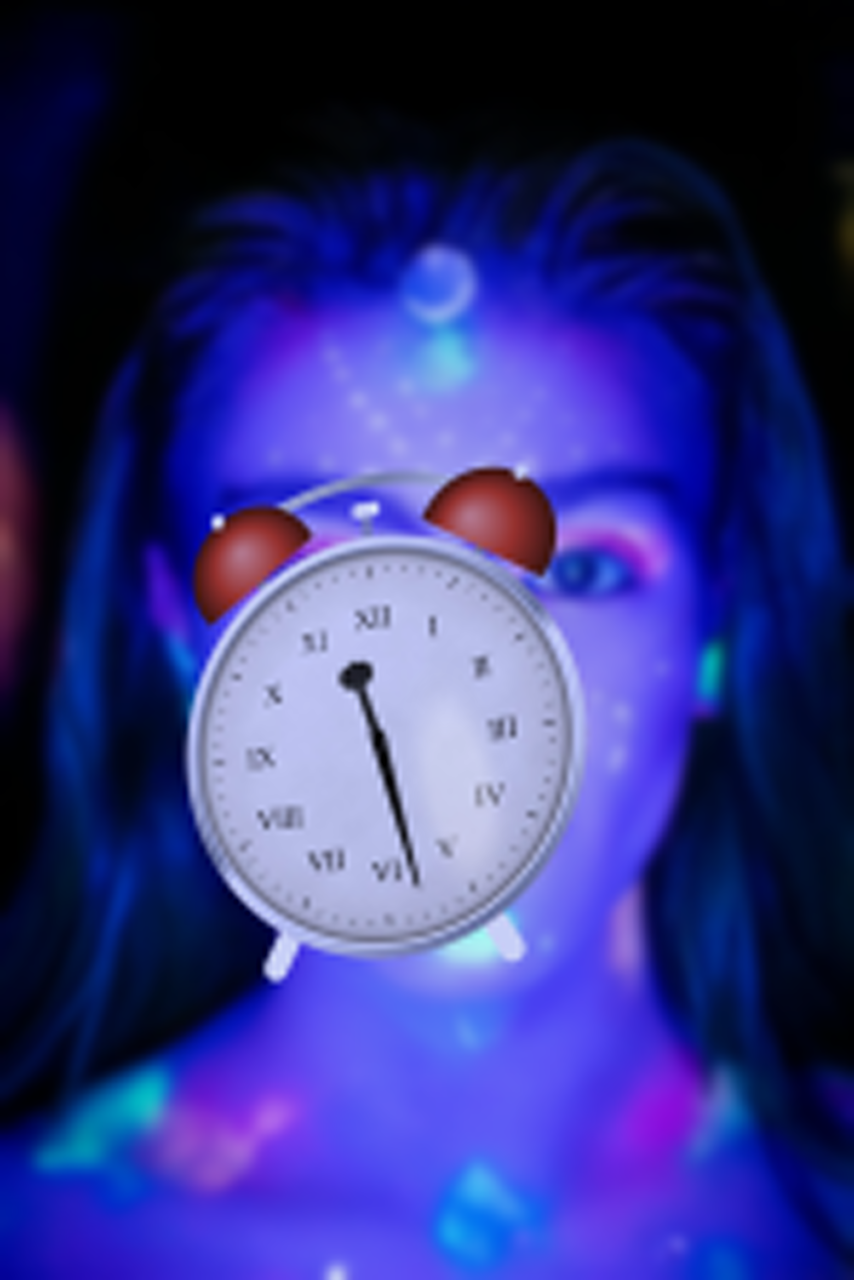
11:28
